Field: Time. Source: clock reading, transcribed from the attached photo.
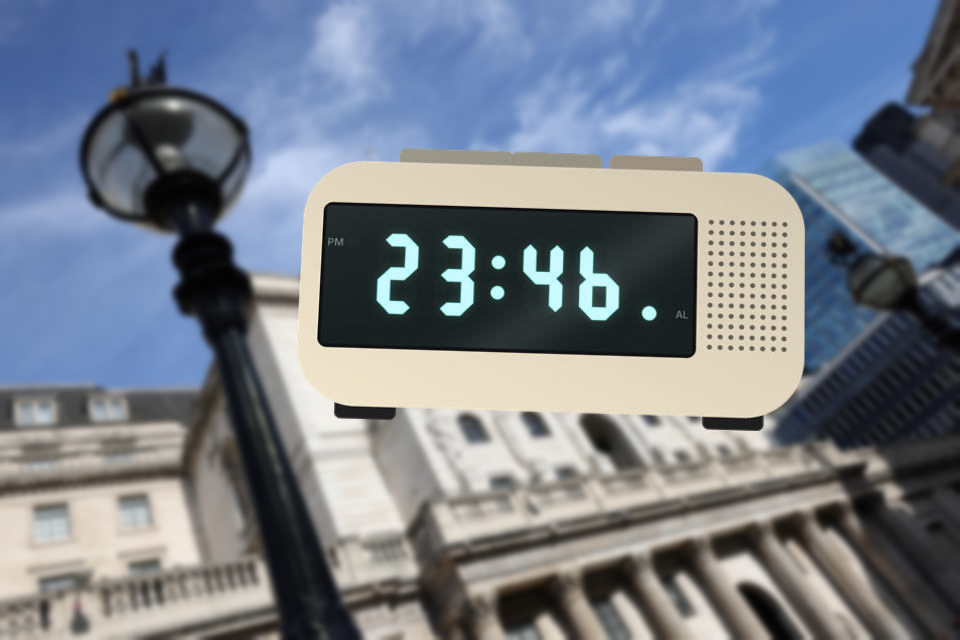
23:46
